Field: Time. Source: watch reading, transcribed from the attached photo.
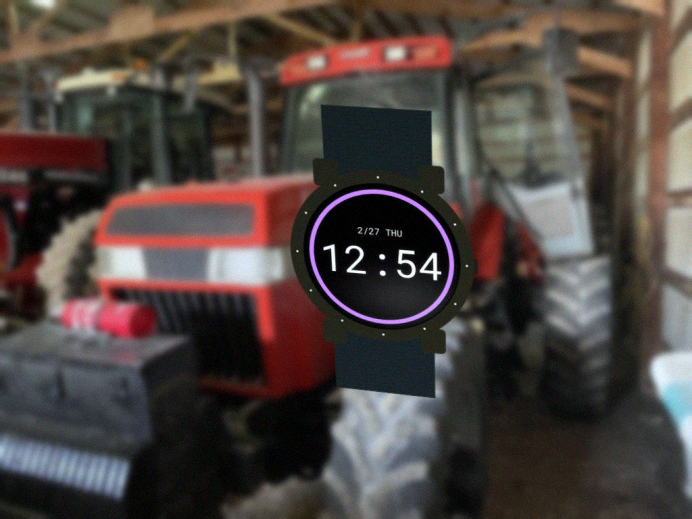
12:54
